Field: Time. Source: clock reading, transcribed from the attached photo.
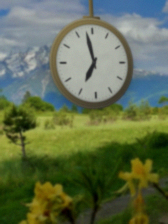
6:58
